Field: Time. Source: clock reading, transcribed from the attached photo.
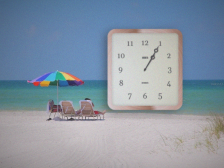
1:05
